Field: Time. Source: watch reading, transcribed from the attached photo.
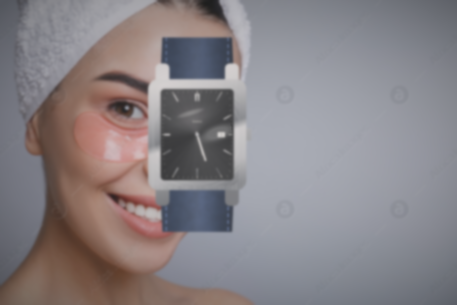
5:27
